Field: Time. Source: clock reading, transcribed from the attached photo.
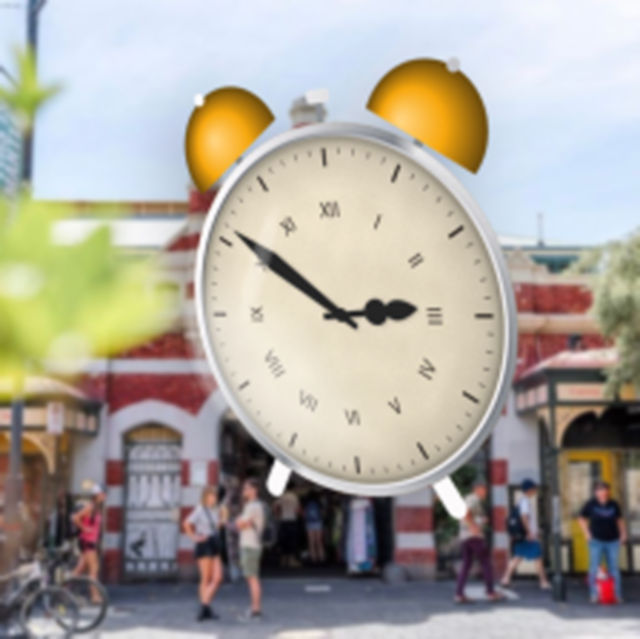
2:51
